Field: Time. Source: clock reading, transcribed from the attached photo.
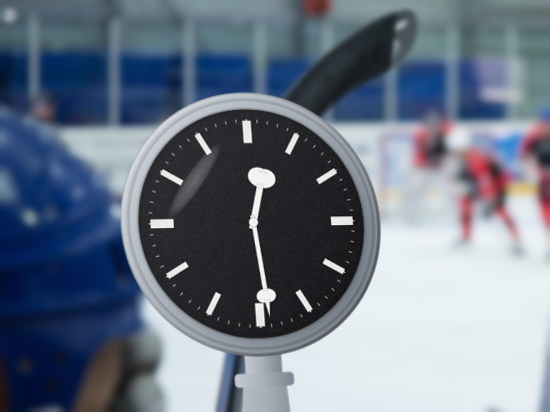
12:29
